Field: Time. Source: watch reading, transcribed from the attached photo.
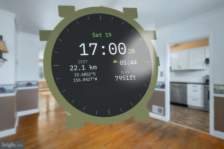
17:00
